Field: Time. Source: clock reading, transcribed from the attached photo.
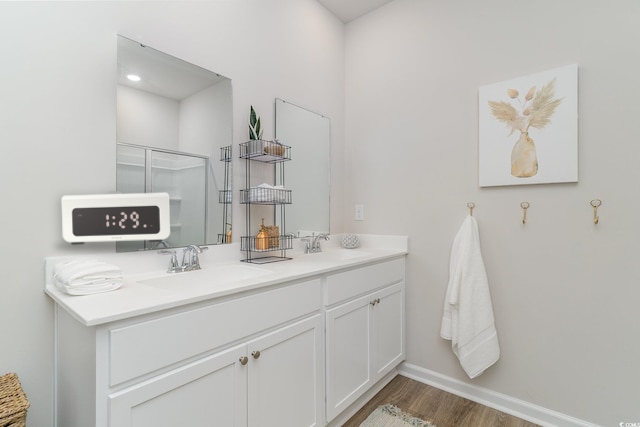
1:29
